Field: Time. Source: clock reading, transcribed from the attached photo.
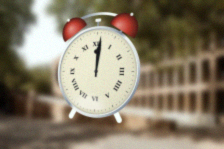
12:01
